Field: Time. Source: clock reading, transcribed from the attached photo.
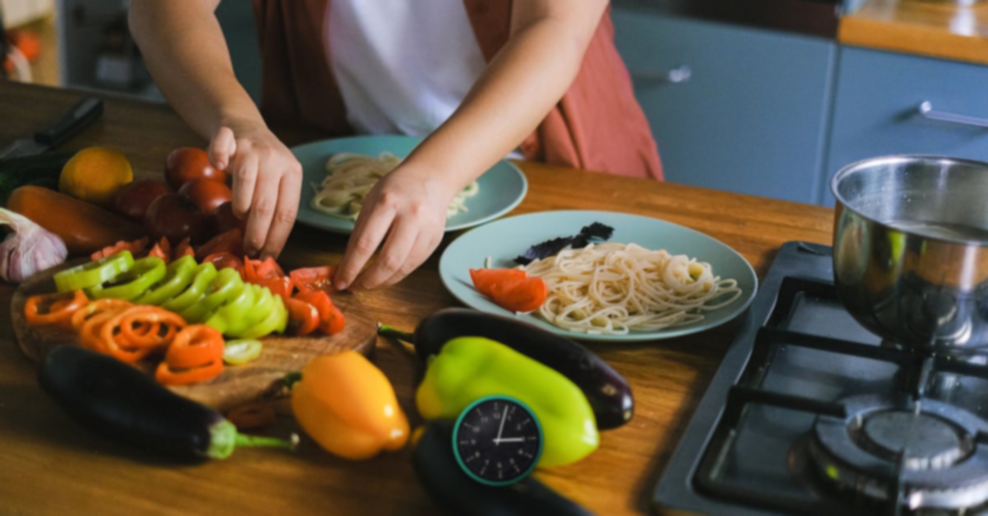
3:03
